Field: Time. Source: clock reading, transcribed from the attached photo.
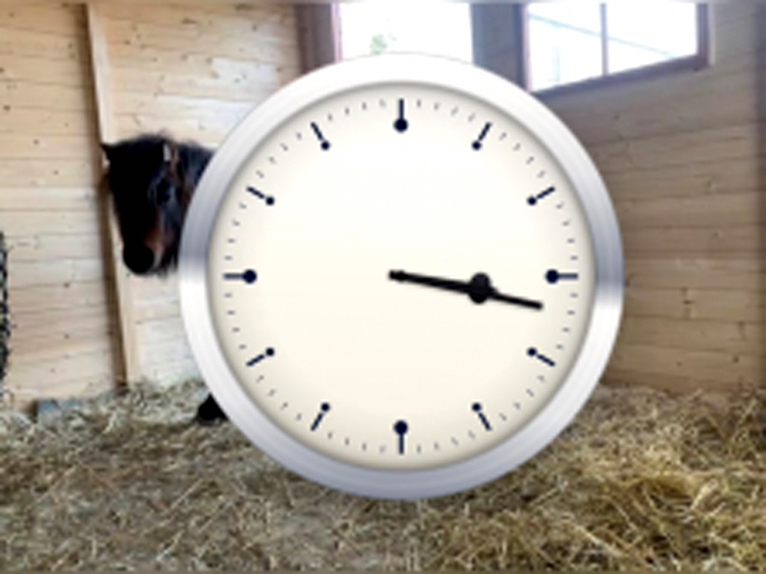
3:17
